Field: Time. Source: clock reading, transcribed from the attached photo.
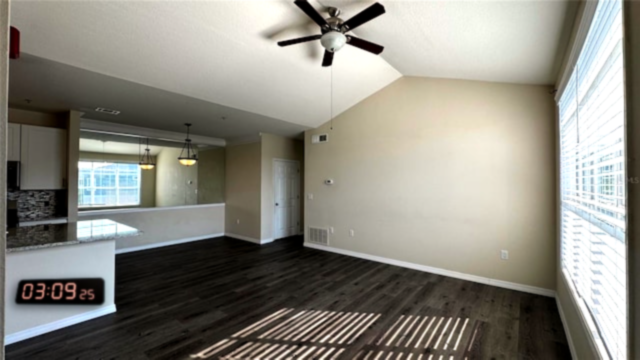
3:09
